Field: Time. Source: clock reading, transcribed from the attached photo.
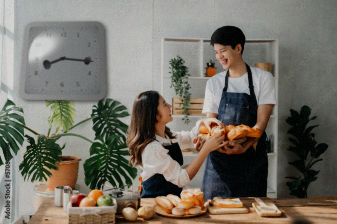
8:16
